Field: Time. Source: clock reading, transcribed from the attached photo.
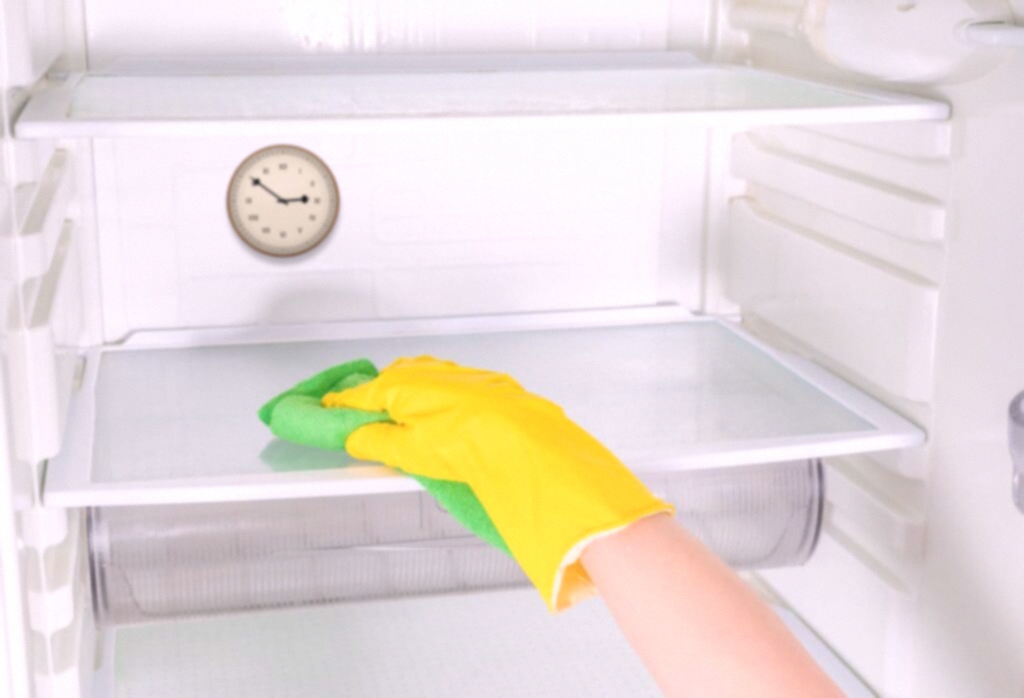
2:51
